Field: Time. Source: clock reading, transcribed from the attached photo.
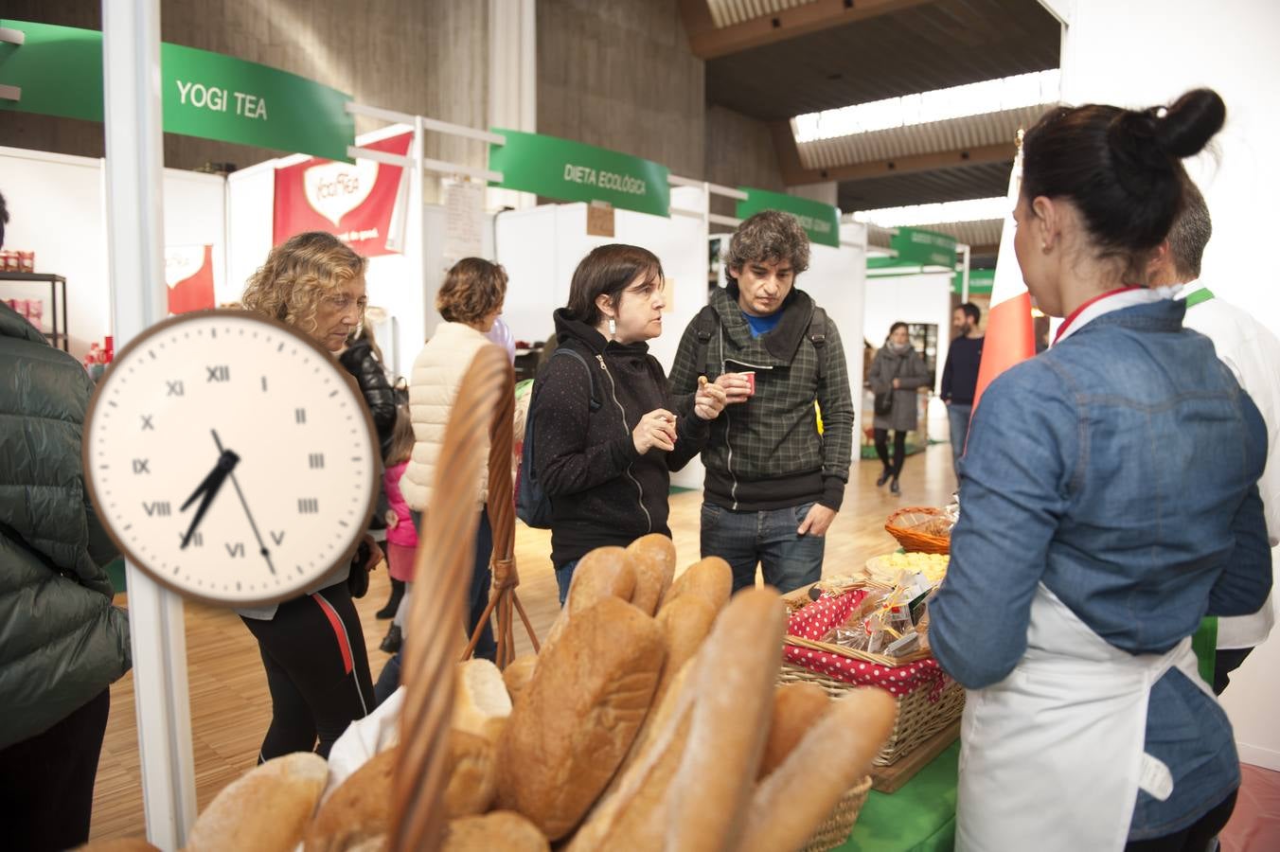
7:35:27
